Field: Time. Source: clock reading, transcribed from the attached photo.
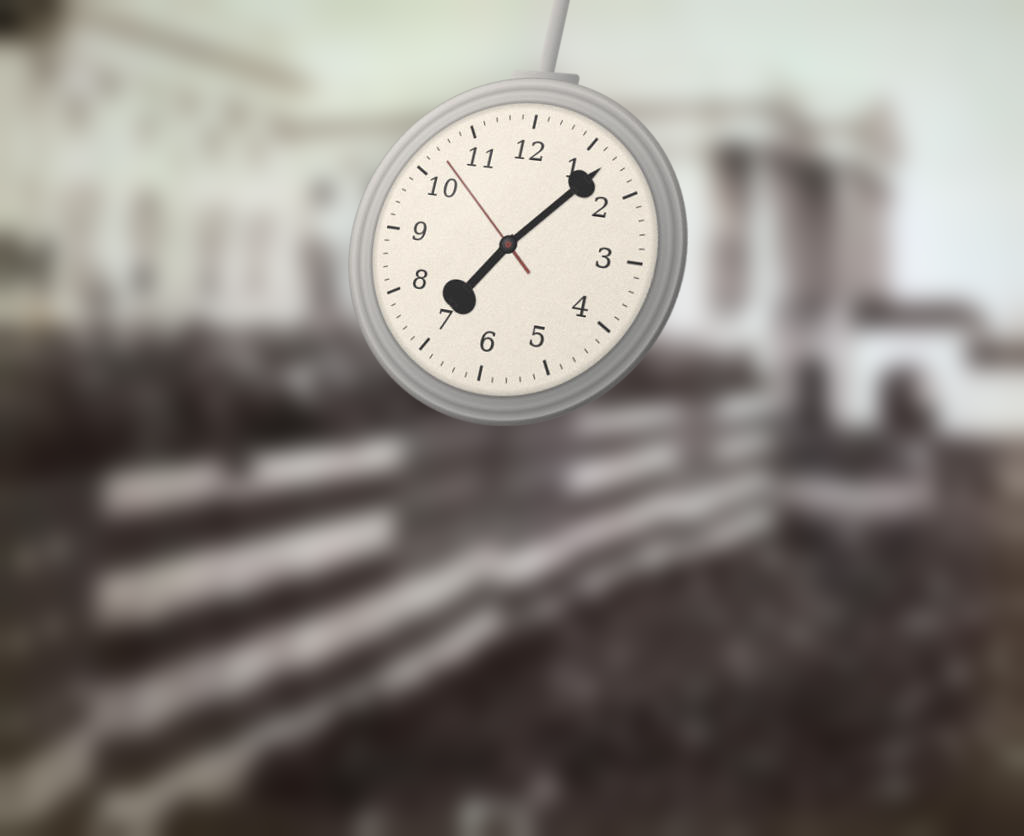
7:06:52
